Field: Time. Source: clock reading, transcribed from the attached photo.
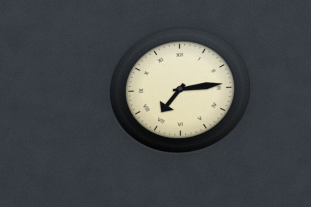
7:14
